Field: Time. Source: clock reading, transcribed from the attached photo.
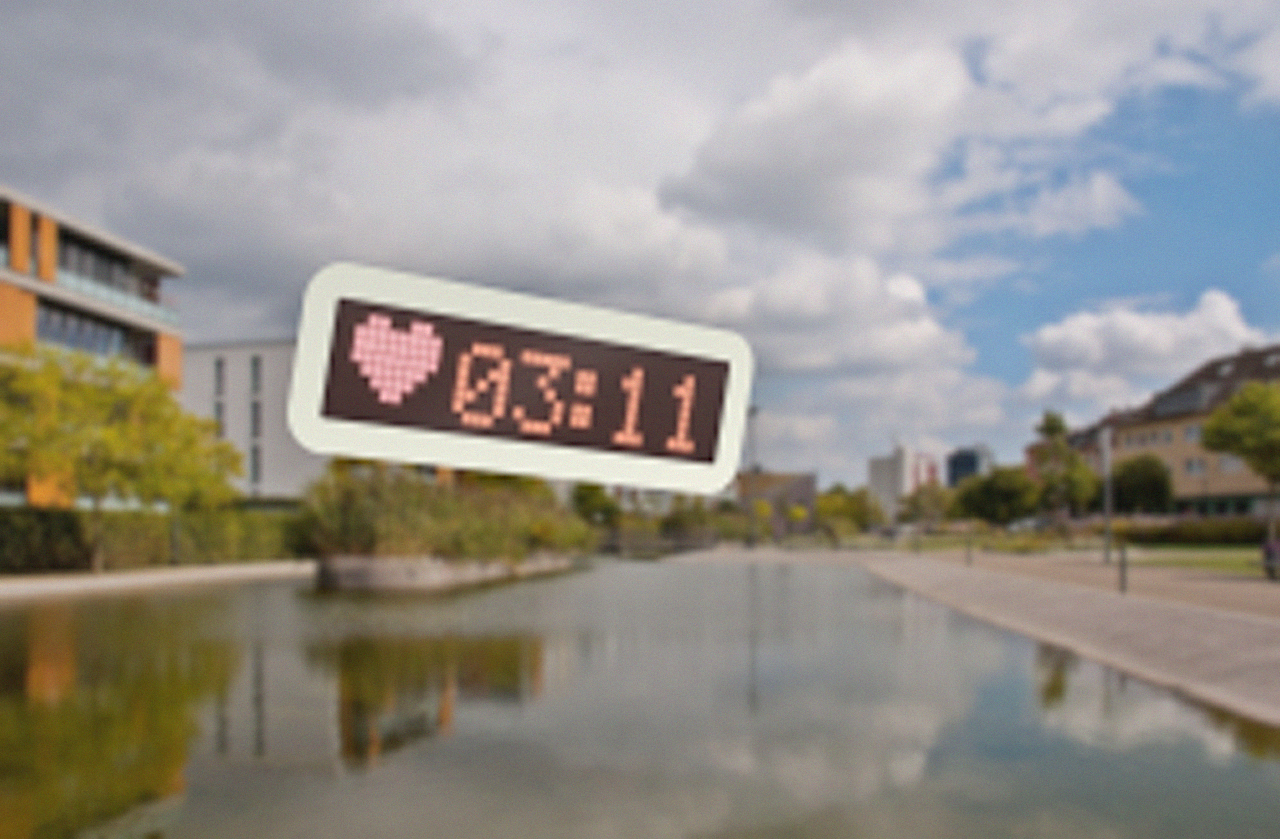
3:11
